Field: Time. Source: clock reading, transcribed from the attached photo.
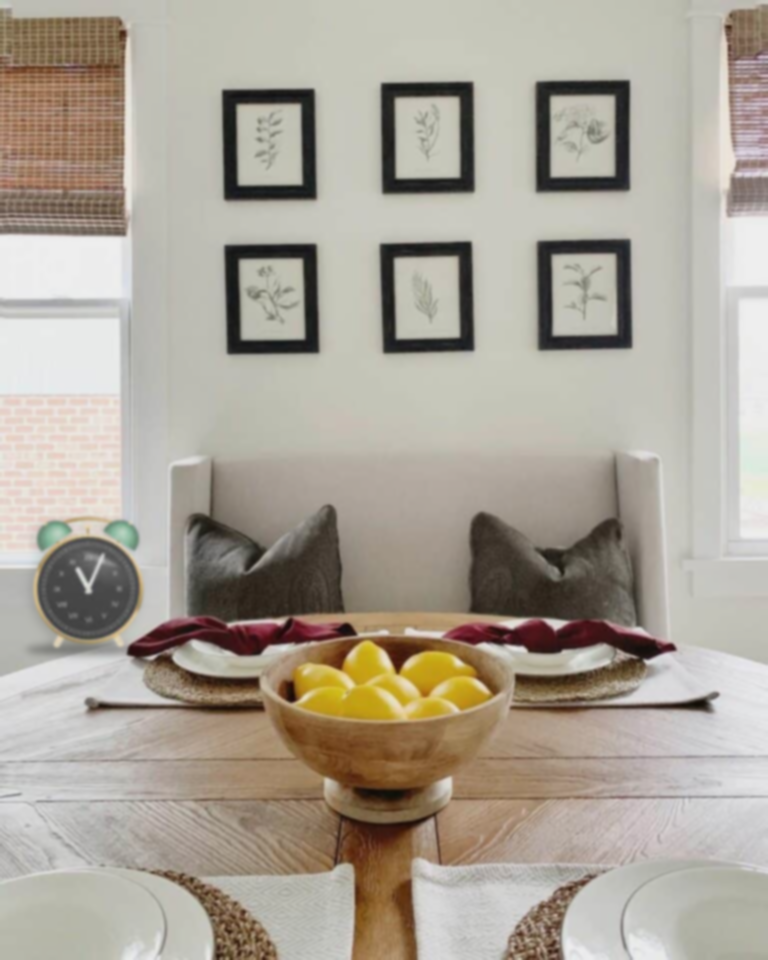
11:04
